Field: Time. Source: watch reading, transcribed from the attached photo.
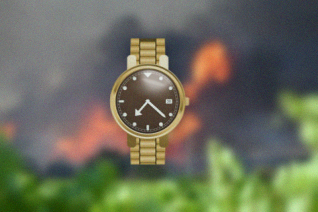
7:22
